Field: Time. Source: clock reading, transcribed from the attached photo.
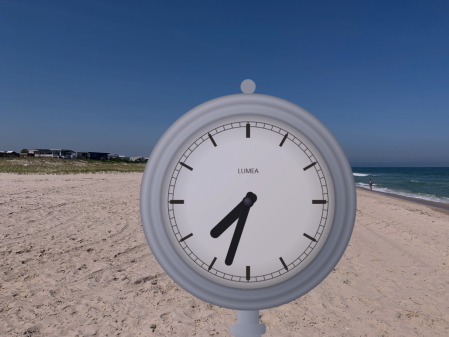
7:33
